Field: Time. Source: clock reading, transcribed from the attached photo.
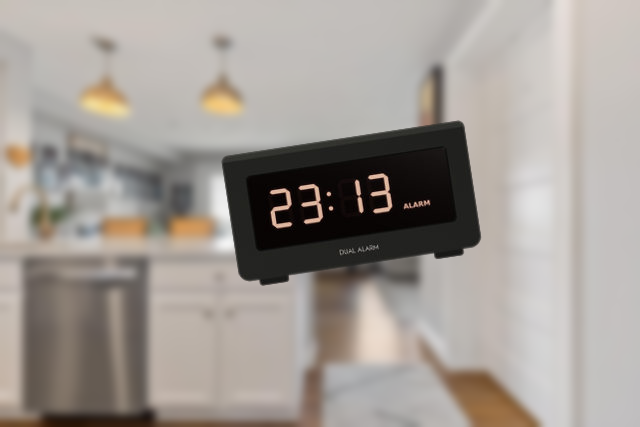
23:13
